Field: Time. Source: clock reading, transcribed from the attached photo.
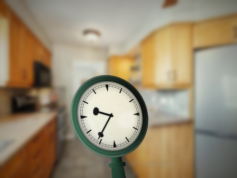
9:36
